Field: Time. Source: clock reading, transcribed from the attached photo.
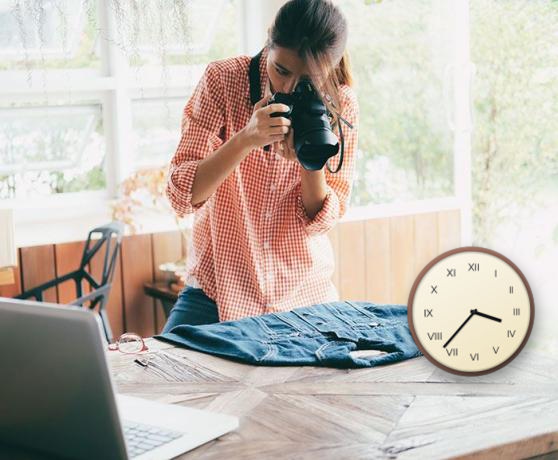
3:37
